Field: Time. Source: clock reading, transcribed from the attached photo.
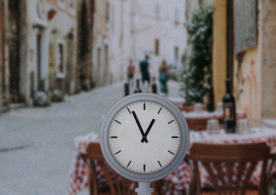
12:56
